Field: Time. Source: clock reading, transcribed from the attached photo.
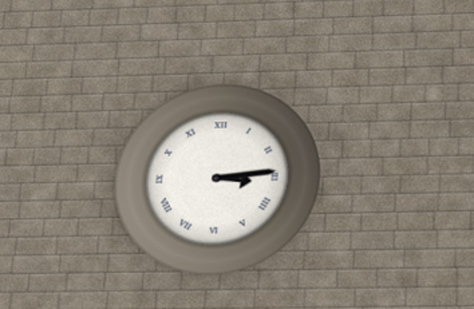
3:14
